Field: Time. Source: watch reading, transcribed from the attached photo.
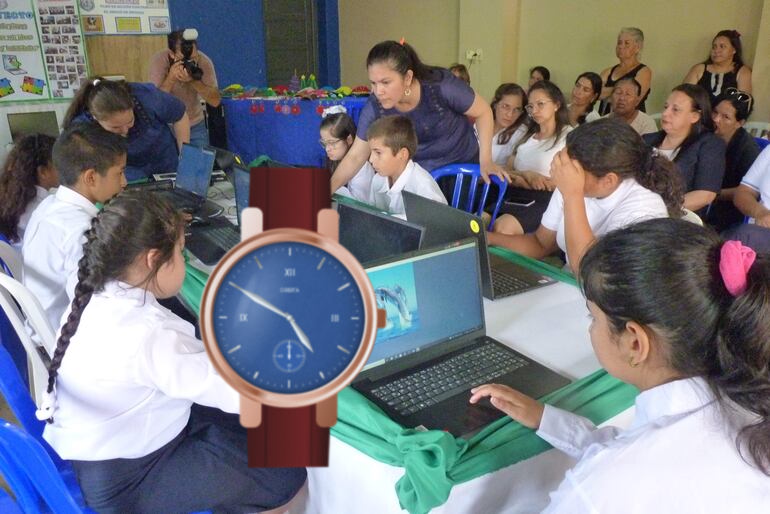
4:50
